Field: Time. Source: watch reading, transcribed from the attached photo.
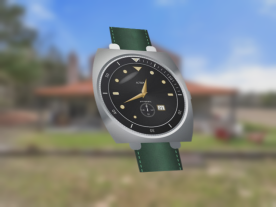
12:41
